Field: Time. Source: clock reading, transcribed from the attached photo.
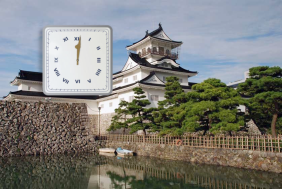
12:01
